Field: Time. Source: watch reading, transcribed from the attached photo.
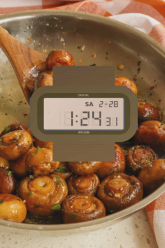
1:24:31
